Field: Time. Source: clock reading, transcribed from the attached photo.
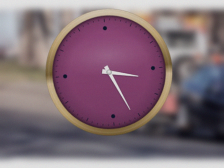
3:26
